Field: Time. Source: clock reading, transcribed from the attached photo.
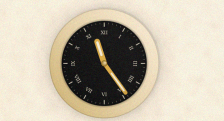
11:24
